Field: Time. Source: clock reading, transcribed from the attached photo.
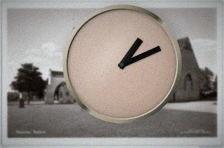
1:11
